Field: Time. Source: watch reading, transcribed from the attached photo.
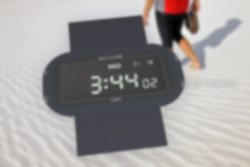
3:44
